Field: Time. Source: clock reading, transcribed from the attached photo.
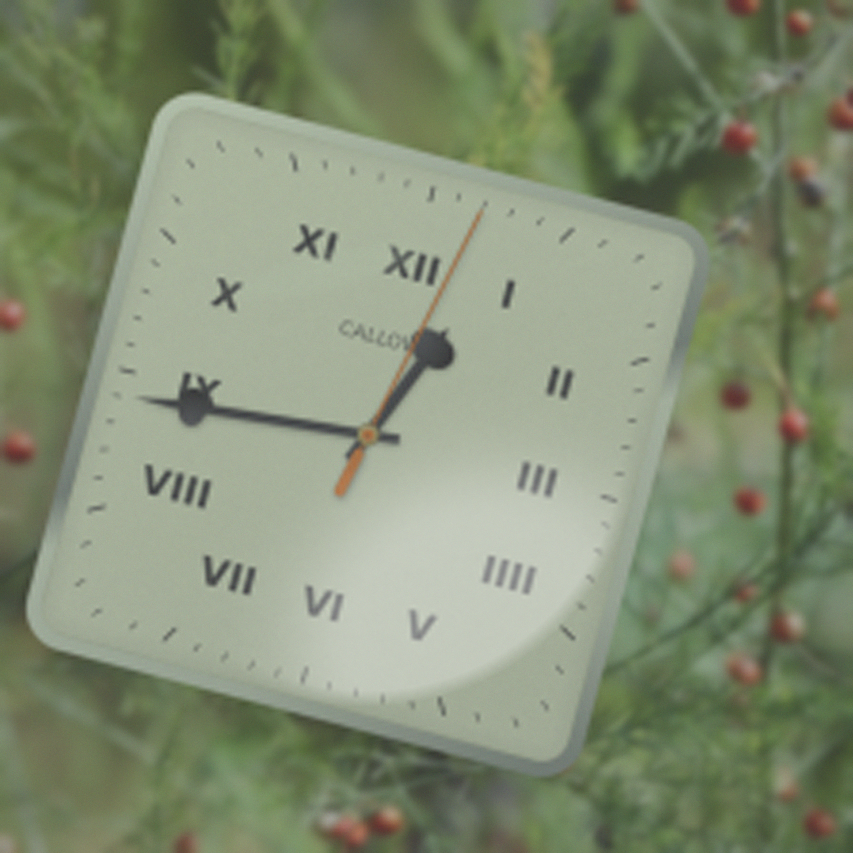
12:44:02
